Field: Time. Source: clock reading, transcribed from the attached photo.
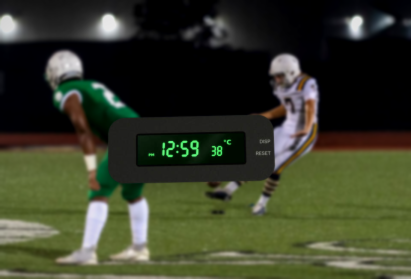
12:59
